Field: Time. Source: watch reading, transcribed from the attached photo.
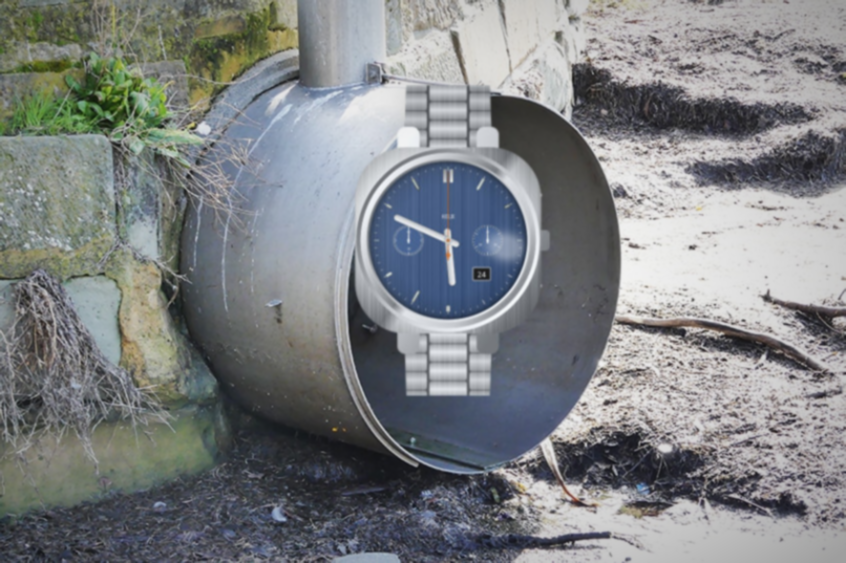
5:49
